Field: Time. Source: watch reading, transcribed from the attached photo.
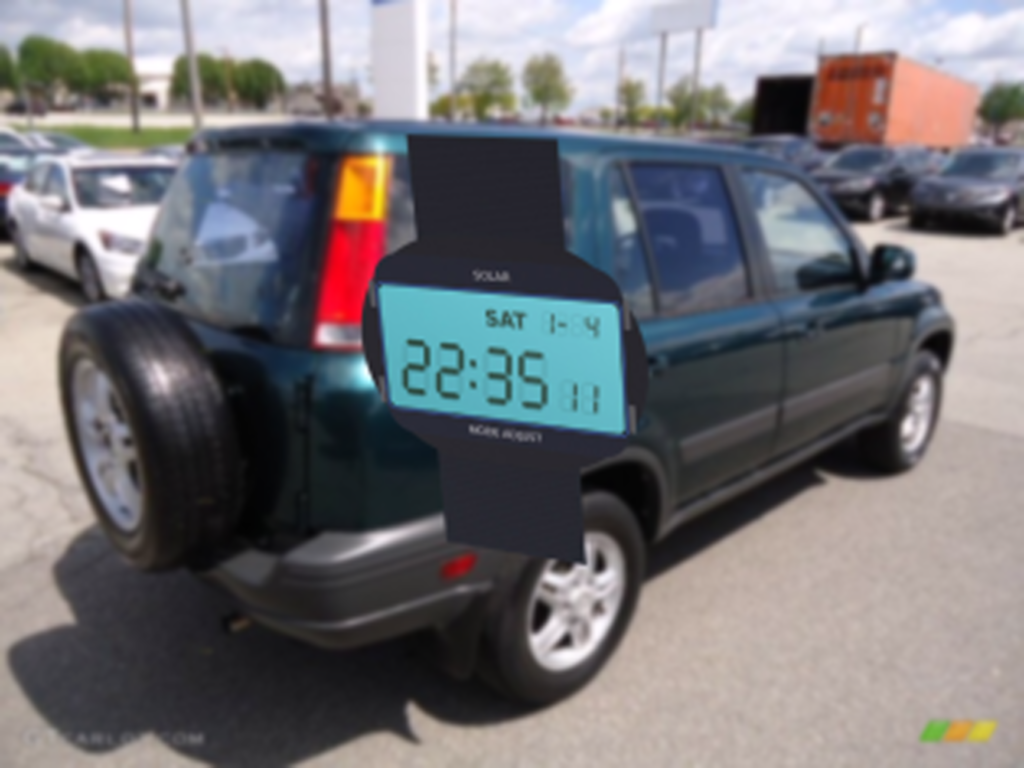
22:35:11
